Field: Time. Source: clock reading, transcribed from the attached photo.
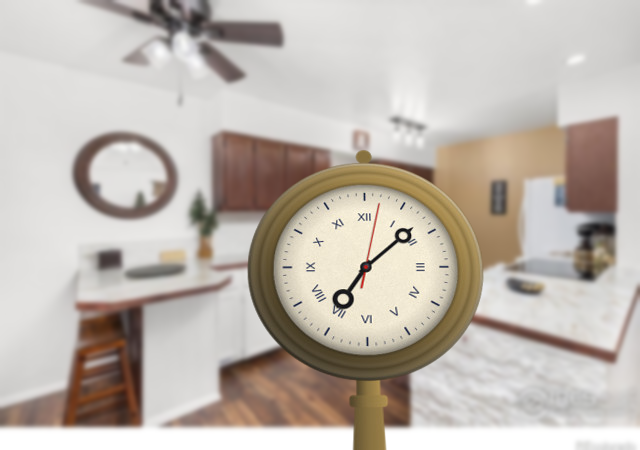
7:08:02
